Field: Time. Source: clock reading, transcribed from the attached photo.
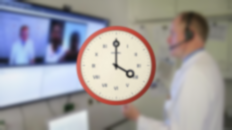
4:00
